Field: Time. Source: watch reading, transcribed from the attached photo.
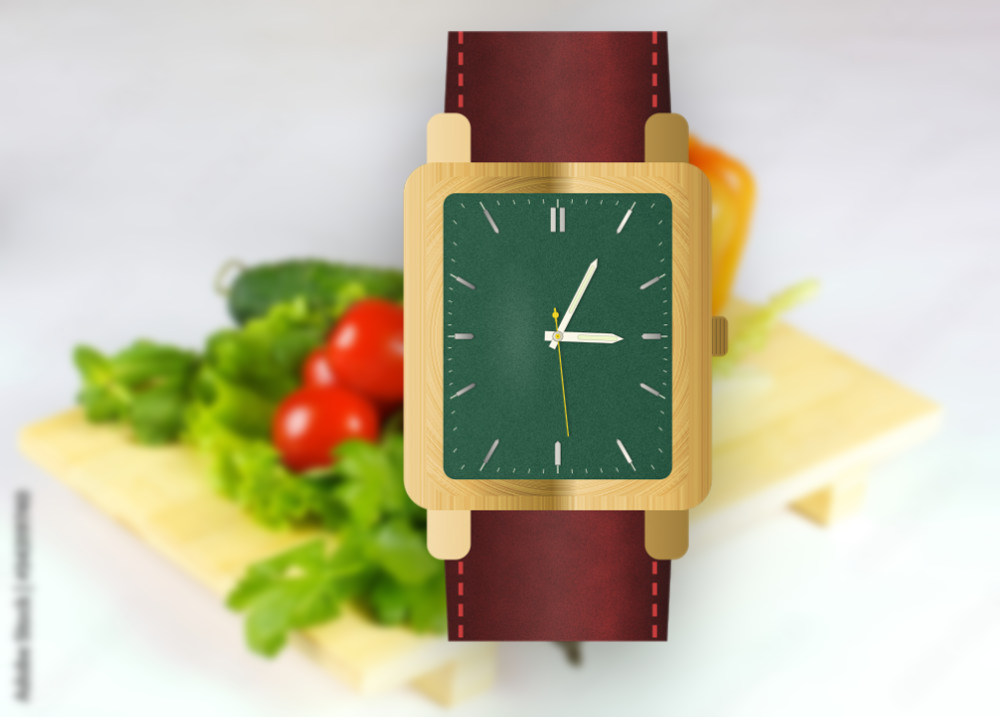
3:04:29
